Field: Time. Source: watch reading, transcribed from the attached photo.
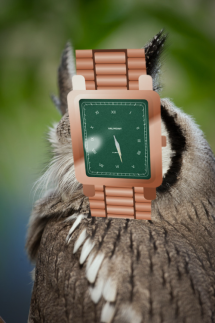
5:28
